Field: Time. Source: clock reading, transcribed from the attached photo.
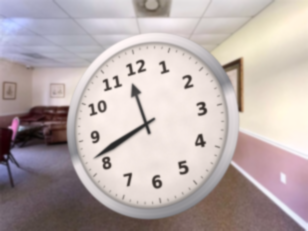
11:42
